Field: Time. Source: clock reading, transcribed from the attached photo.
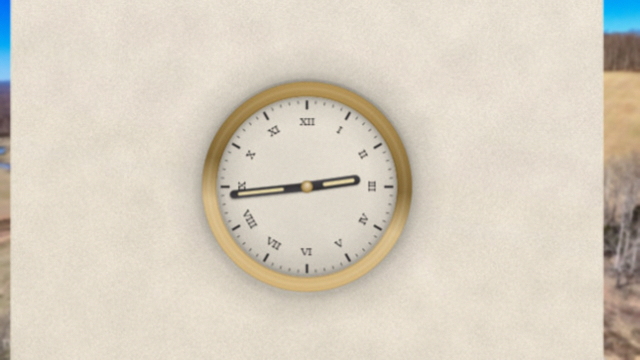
2:44
